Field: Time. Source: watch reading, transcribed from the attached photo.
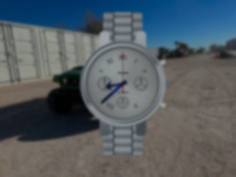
8:38
